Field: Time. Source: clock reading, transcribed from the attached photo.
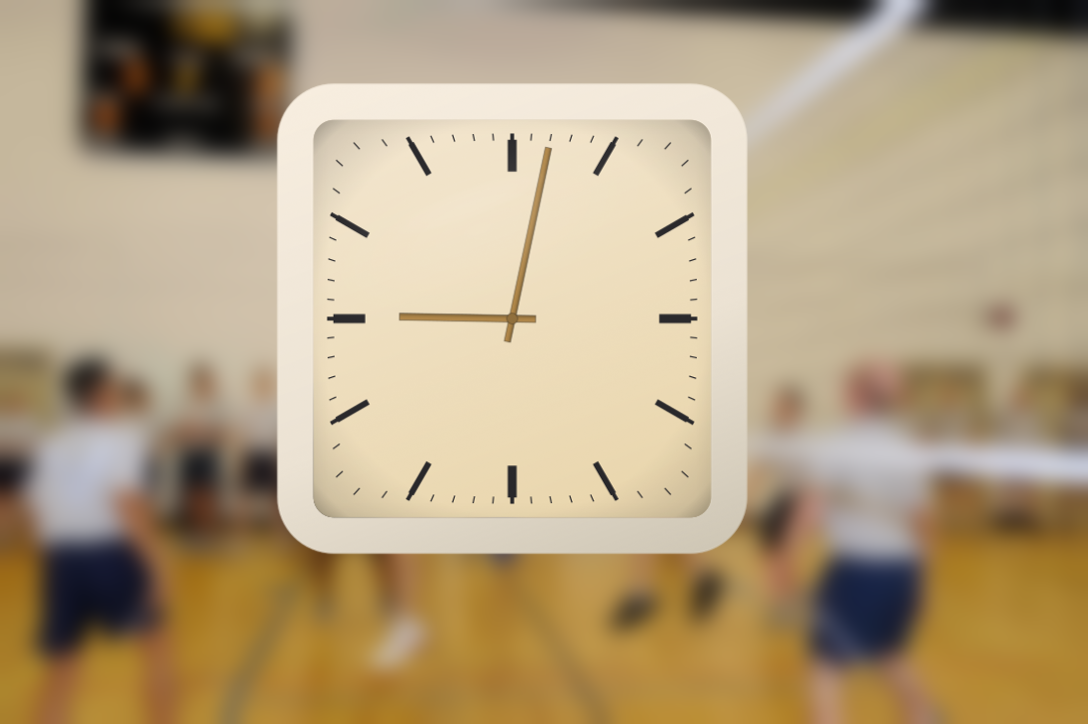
9:02
